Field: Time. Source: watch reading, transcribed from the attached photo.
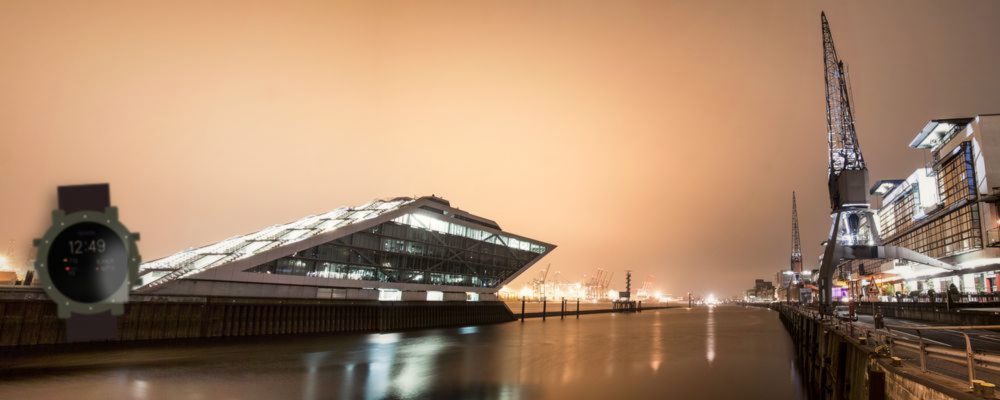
12:49
